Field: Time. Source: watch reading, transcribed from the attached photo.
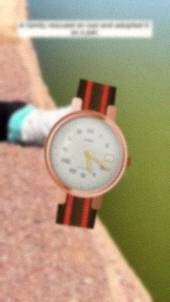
5:19
